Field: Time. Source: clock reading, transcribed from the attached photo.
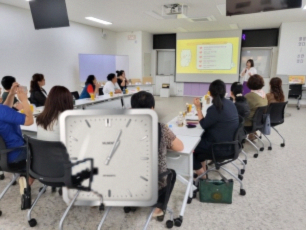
1:04
